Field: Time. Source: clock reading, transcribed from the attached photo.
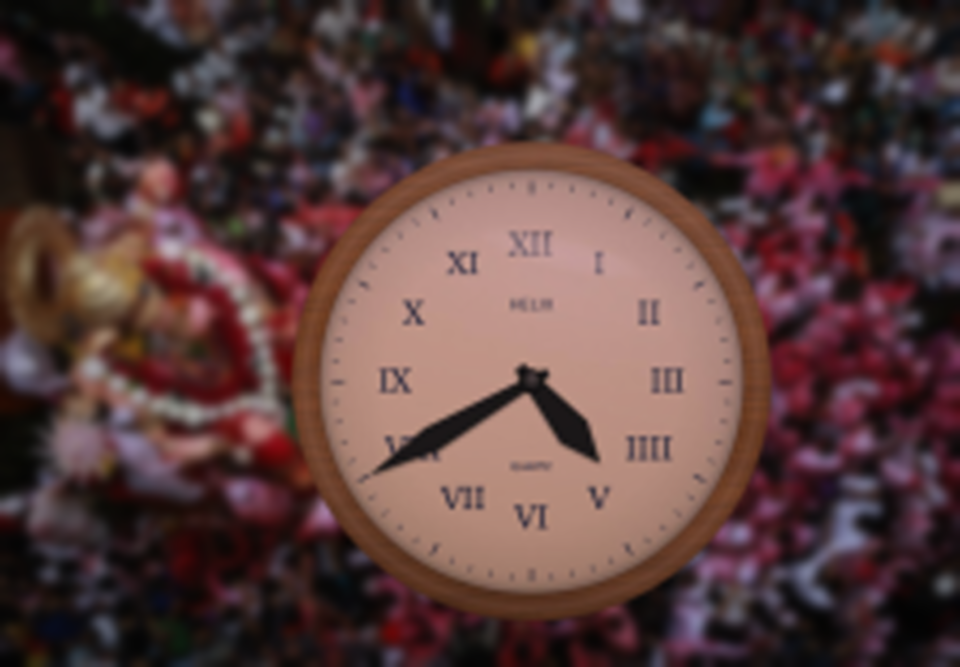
4:40
